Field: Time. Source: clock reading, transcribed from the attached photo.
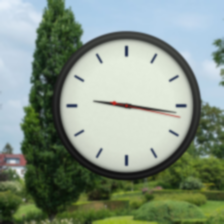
9:16:17
